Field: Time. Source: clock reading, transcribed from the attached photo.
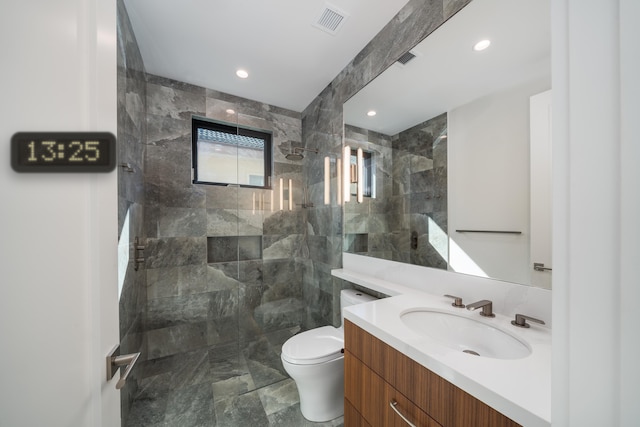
13:25
